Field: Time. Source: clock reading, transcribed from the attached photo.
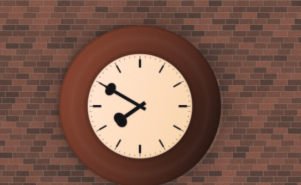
7:50
